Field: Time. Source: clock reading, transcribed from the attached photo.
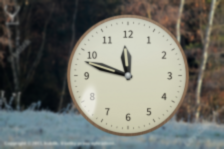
11:48
